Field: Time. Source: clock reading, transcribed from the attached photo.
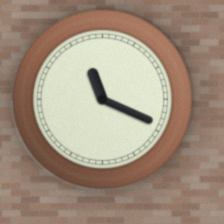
11:19
